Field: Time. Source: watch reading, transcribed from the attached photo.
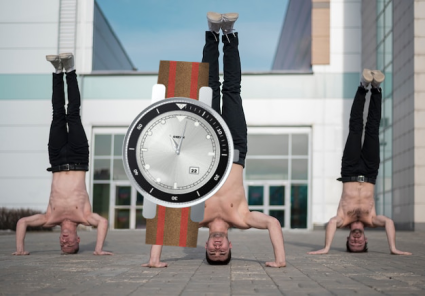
11:02
